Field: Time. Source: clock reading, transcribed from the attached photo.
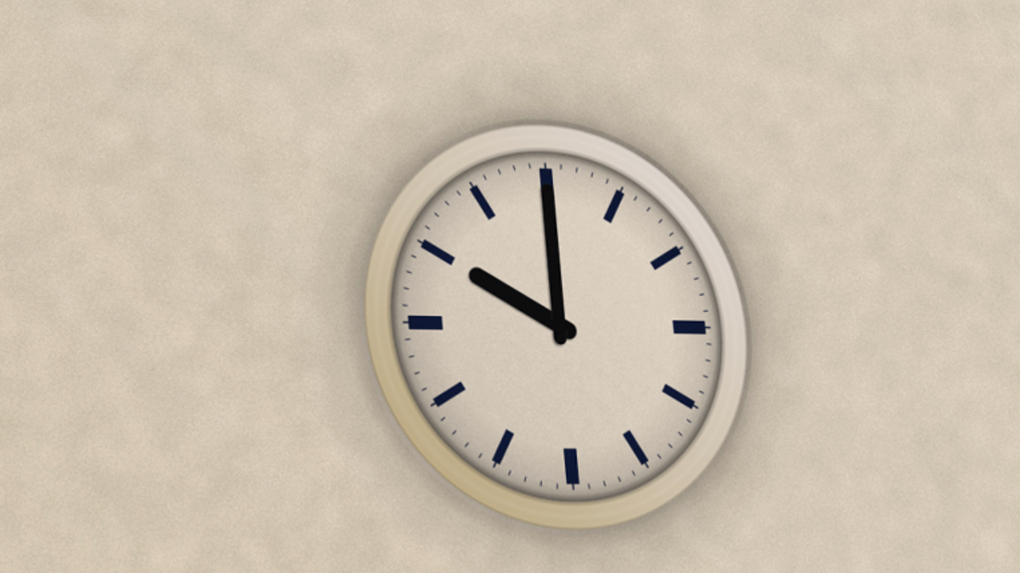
10:00
